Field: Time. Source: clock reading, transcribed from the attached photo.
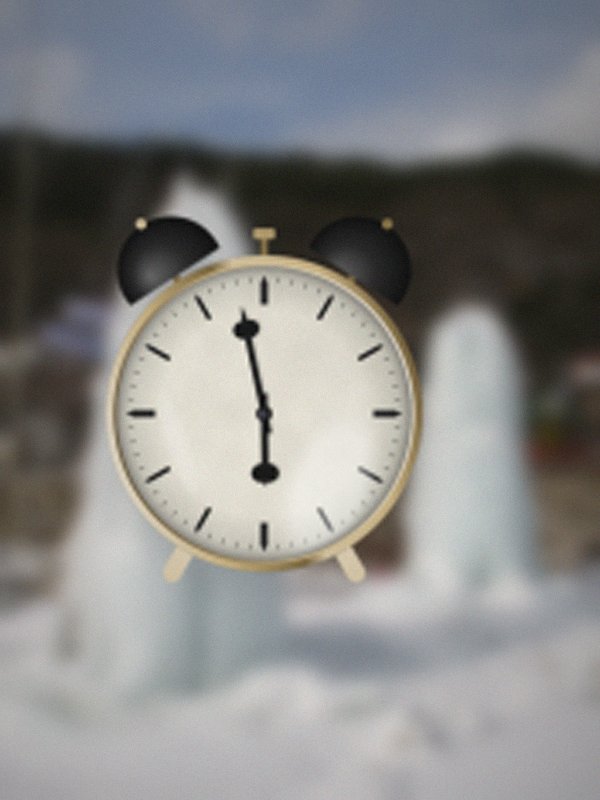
5:58
